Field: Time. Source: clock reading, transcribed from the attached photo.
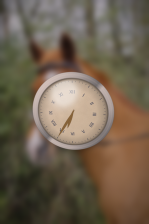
6:35
